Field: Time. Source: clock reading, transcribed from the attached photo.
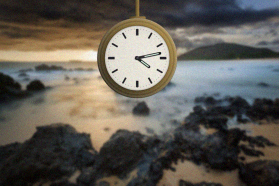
4:13
